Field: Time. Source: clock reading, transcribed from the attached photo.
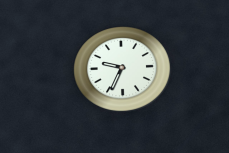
9:34
